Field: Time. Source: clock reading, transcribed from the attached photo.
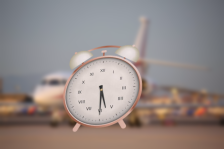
5:30
